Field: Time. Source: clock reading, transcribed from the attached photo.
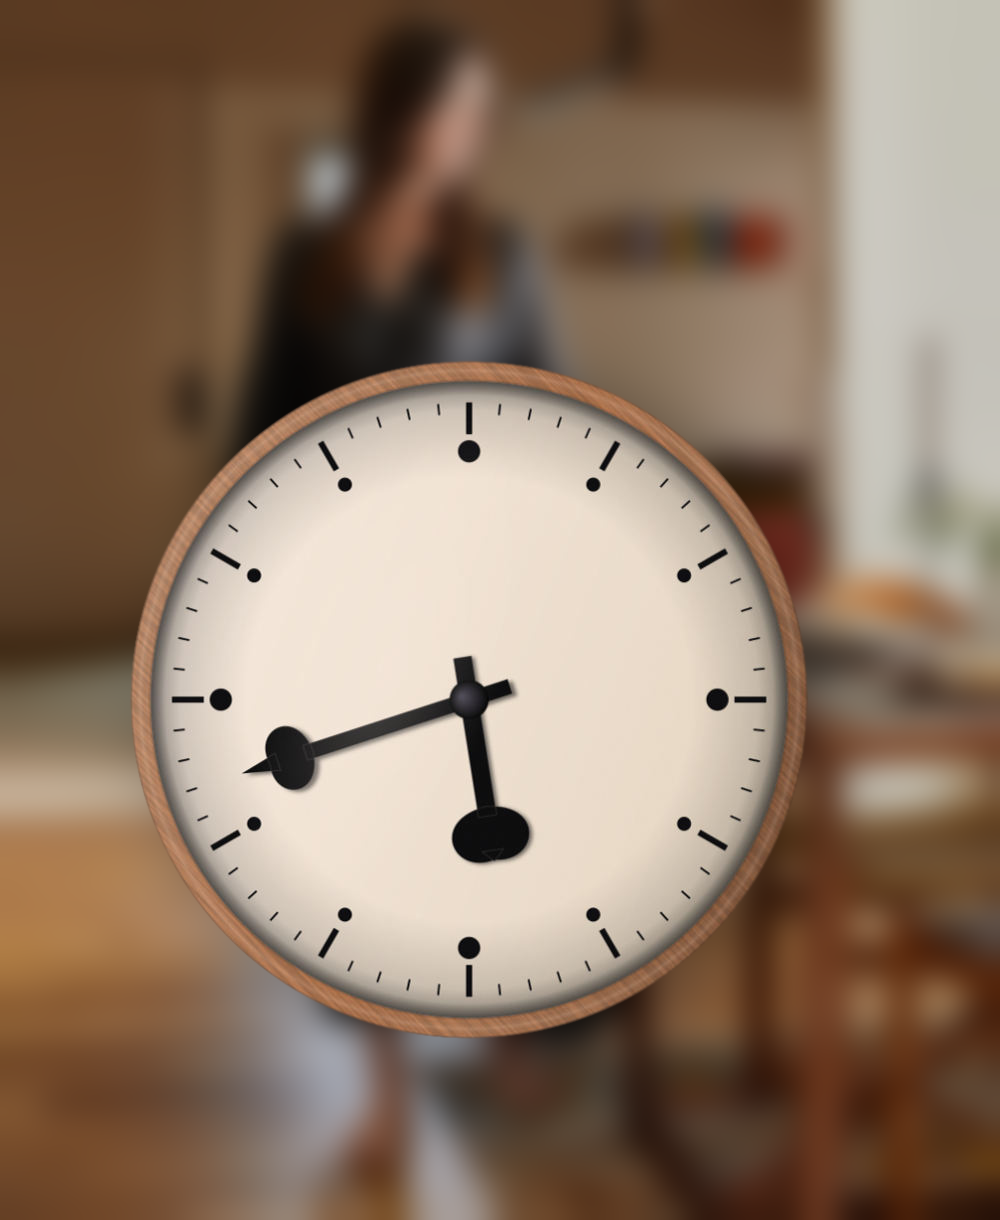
5:42
